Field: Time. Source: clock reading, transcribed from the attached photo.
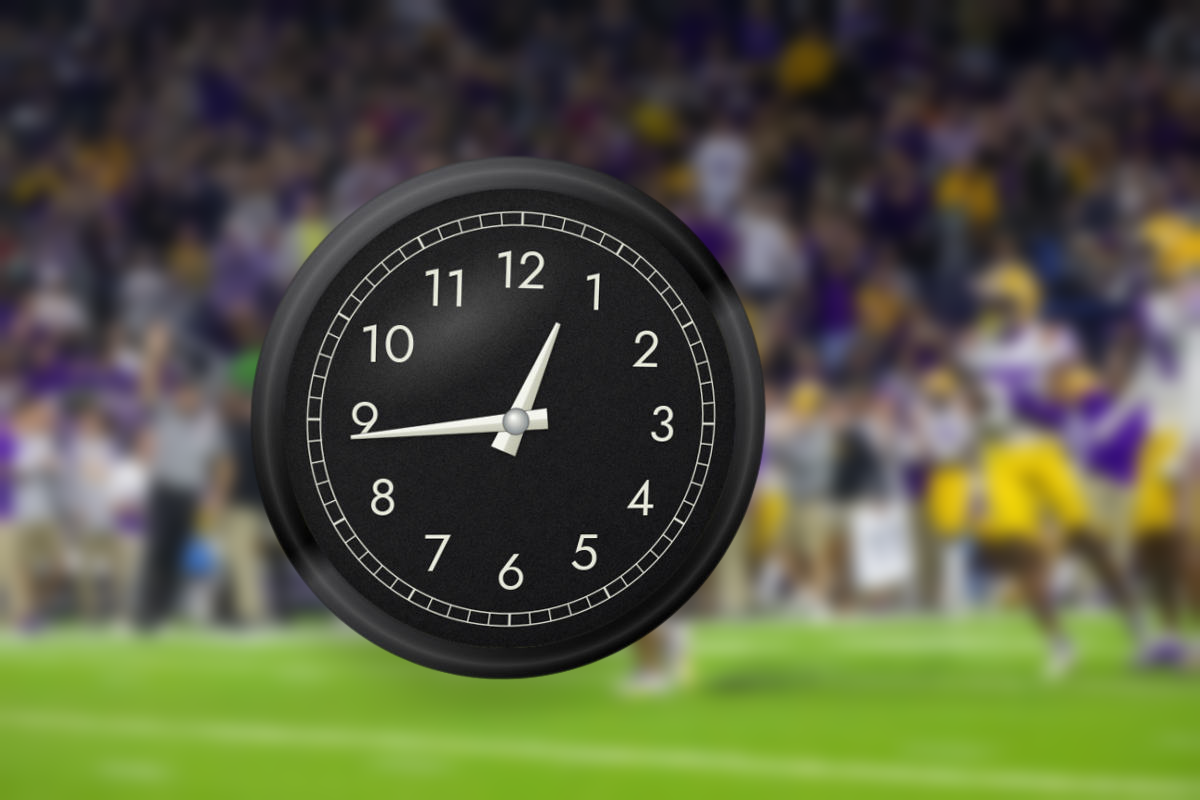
12:44
